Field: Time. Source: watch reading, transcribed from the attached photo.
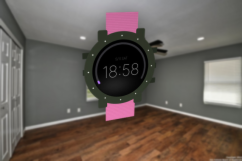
18:58
